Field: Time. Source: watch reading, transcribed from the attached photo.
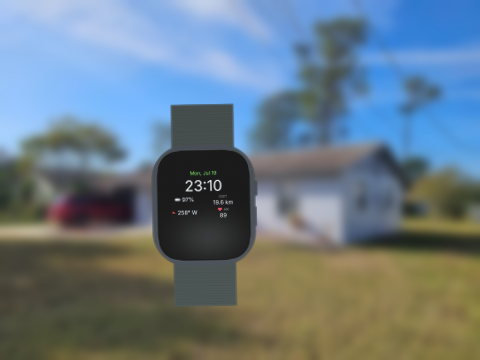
23:10
